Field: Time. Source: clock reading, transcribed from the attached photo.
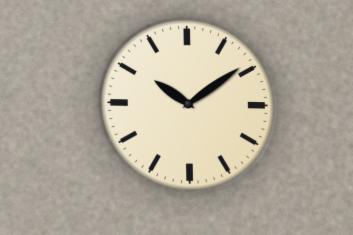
10:09
